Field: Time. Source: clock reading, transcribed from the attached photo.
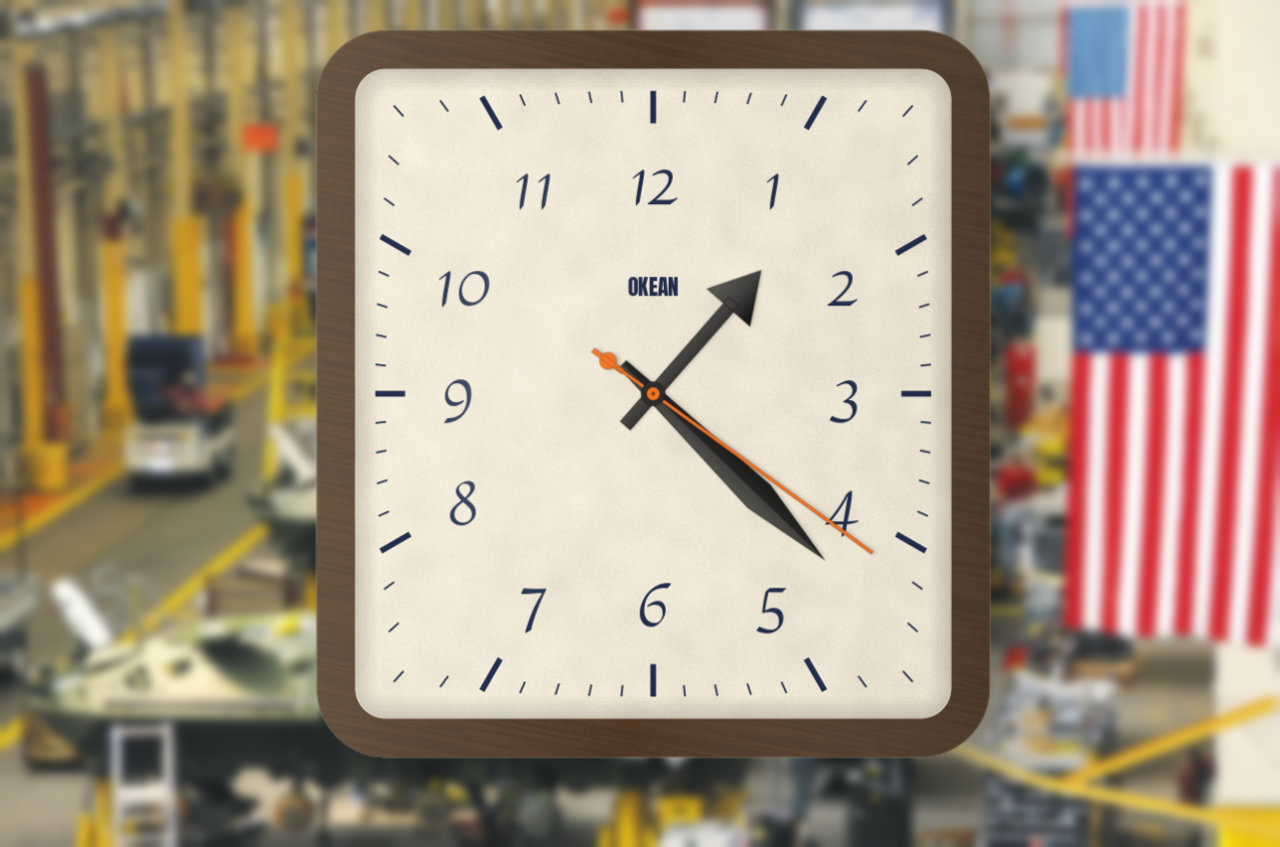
1:22:21
